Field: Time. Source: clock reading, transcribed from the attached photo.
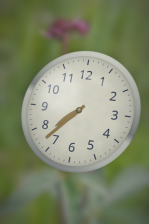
7:37
